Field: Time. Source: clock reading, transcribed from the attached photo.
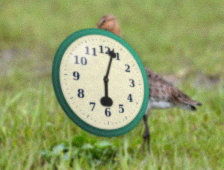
6:03
